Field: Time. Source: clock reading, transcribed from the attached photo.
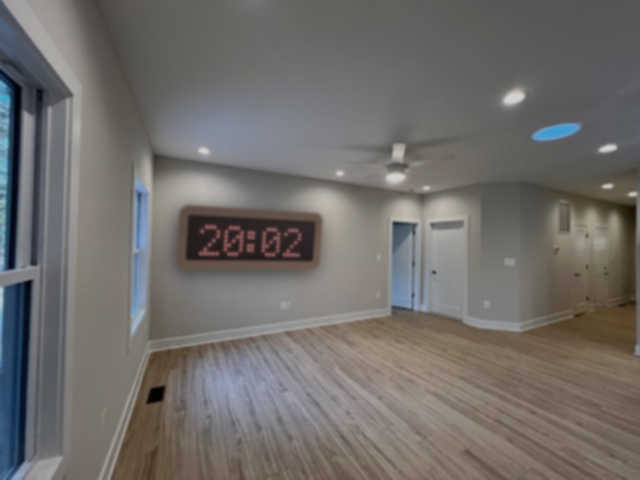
20:02
